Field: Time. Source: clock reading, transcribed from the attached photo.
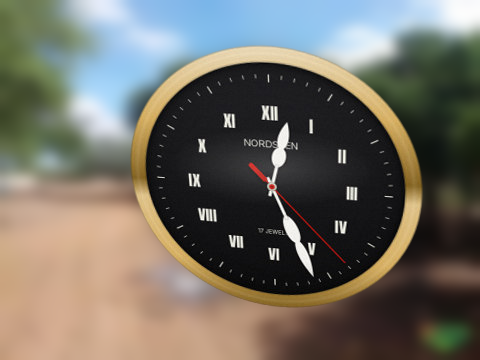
12:26:23
